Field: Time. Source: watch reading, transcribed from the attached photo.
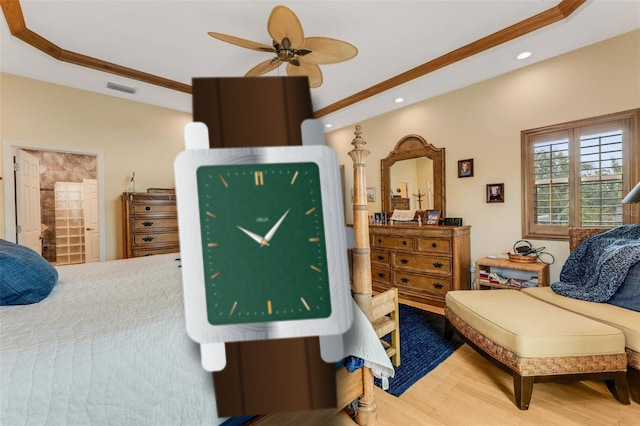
10:07
